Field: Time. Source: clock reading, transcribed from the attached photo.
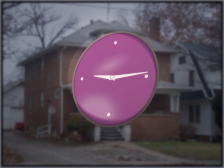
9:14
